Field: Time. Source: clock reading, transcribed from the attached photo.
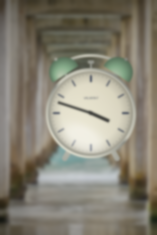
3:48
